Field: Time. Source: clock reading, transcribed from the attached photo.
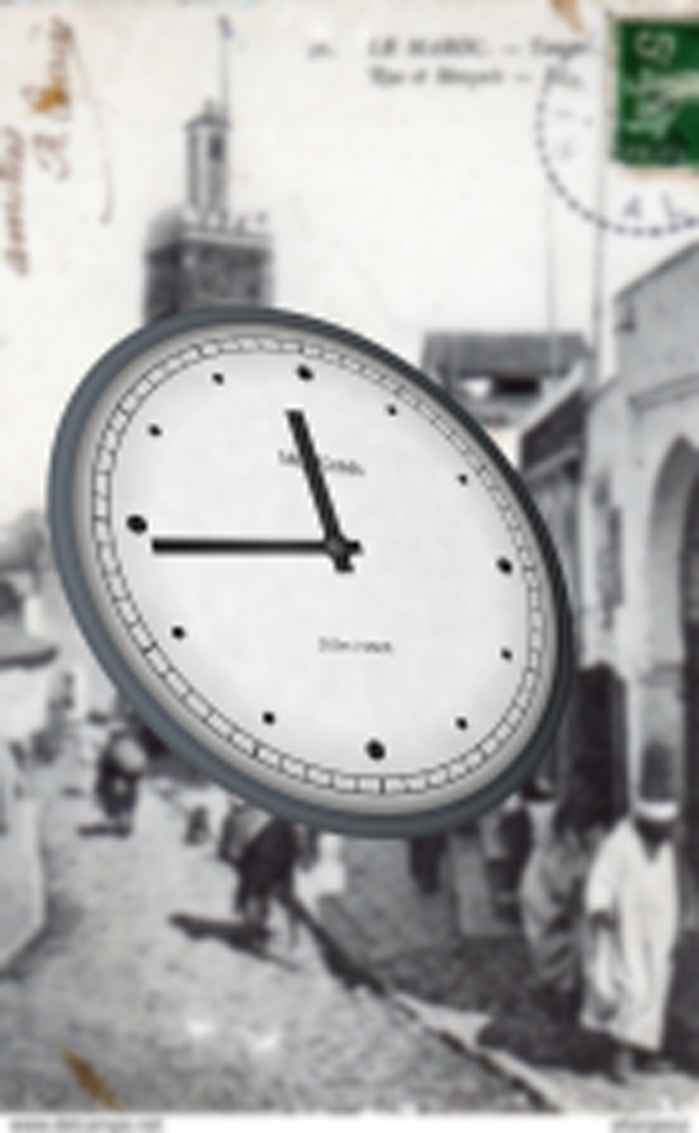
11:44
